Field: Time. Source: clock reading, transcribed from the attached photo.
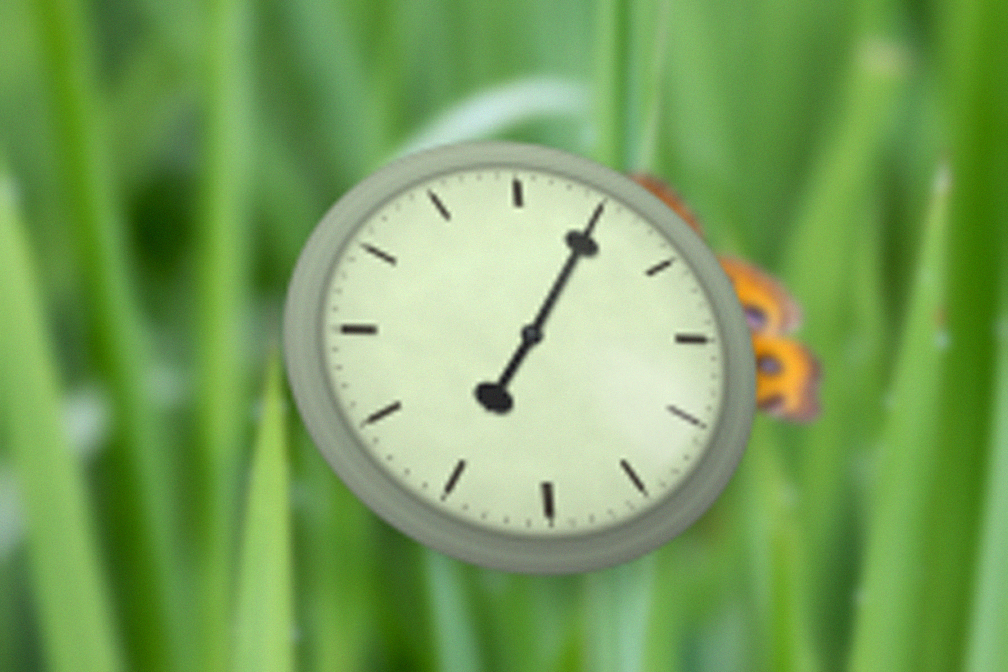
7:05
